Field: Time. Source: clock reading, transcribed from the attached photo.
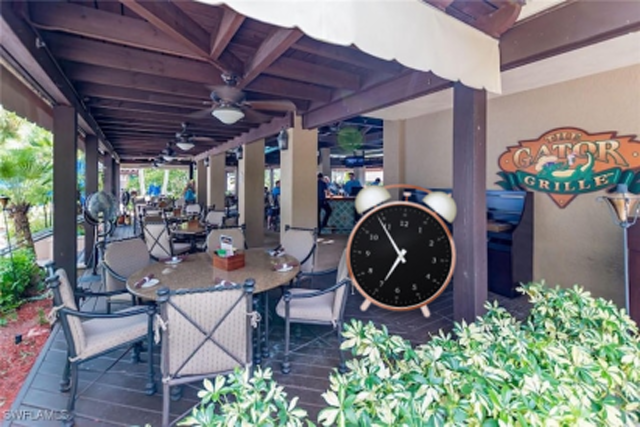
6:54
